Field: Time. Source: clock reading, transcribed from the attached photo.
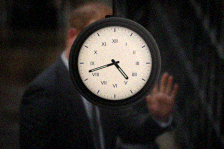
4:42
